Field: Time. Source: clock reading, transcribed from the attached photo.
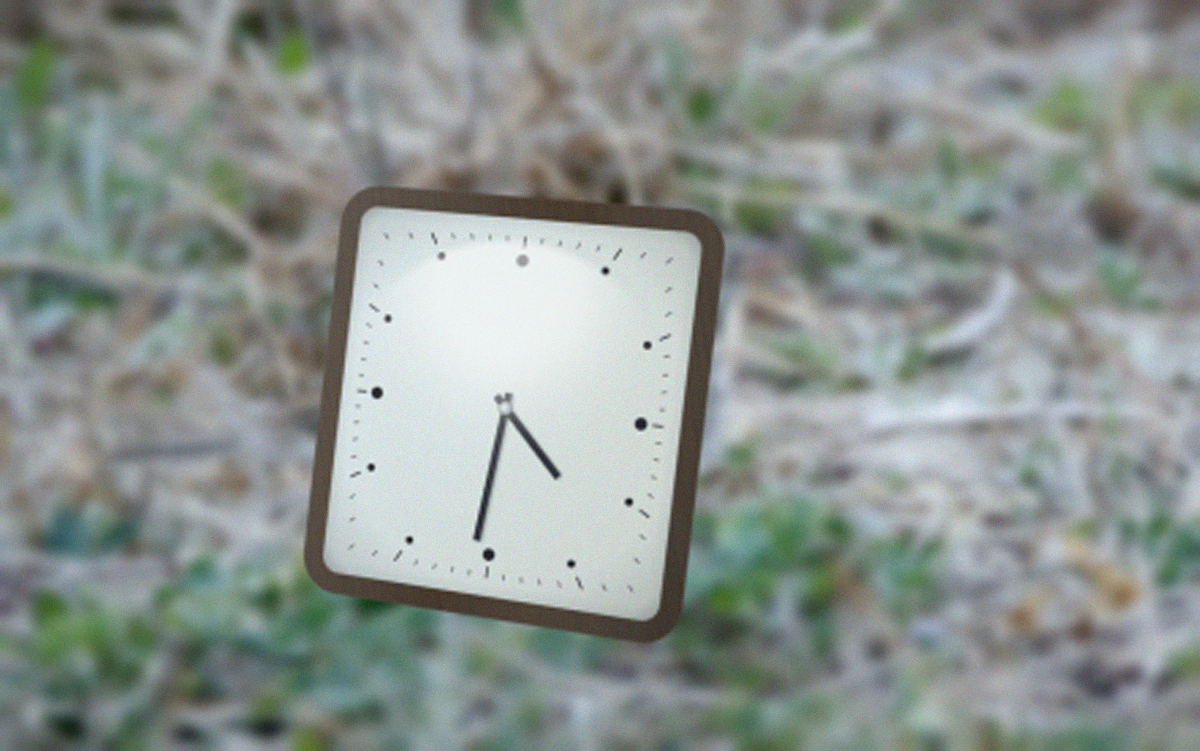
4:31
